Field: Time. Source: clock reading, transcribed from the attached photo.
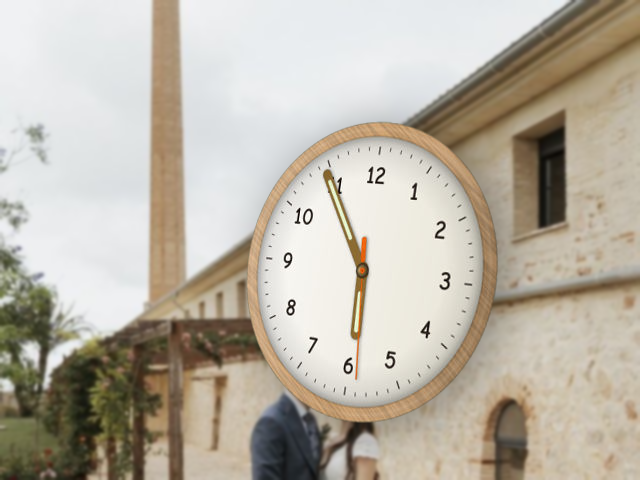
5:54:29
